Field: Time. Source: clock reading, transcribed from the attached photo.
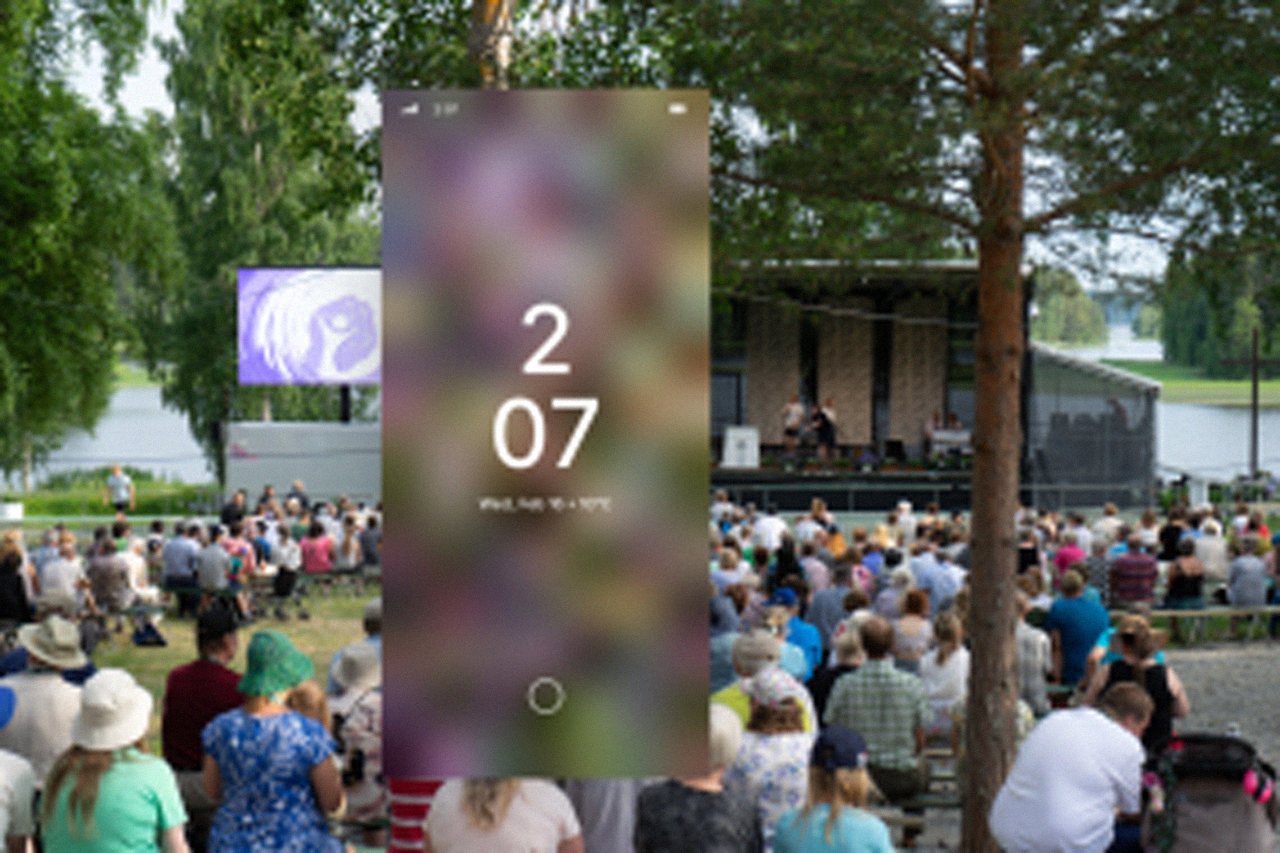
2:07
